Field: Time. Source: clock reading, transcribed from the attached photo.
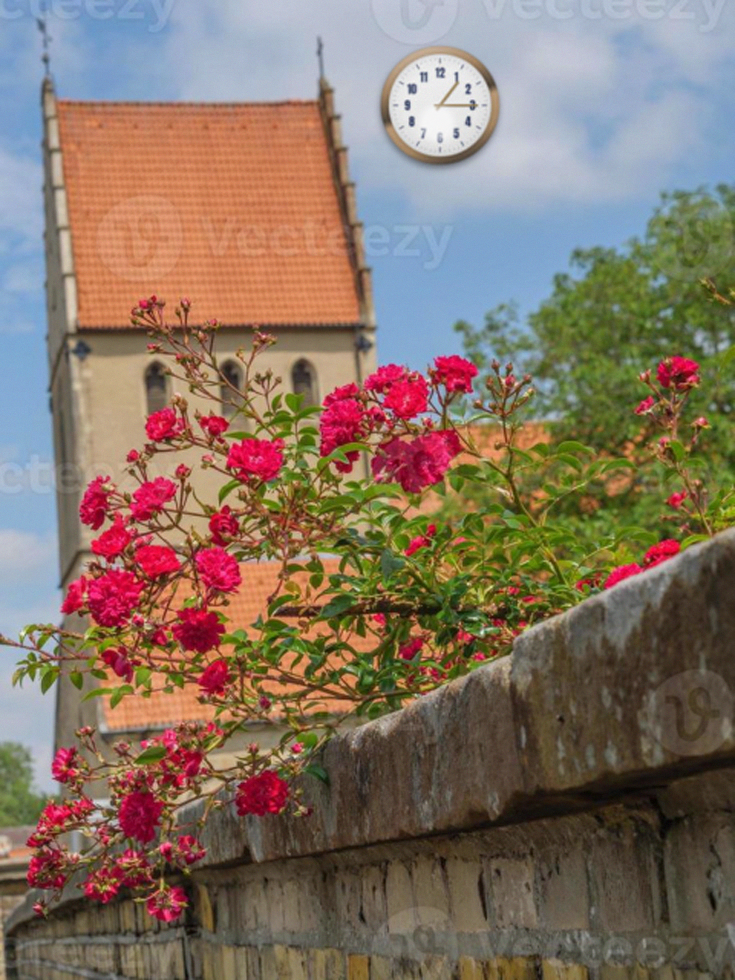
1:15
